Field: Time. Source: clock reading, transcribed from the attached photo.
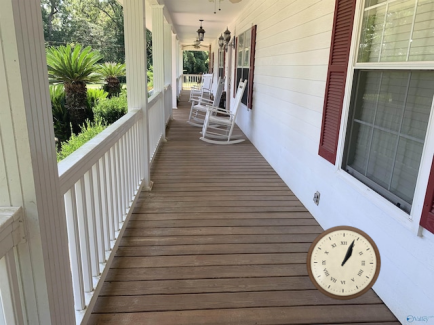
1:04
